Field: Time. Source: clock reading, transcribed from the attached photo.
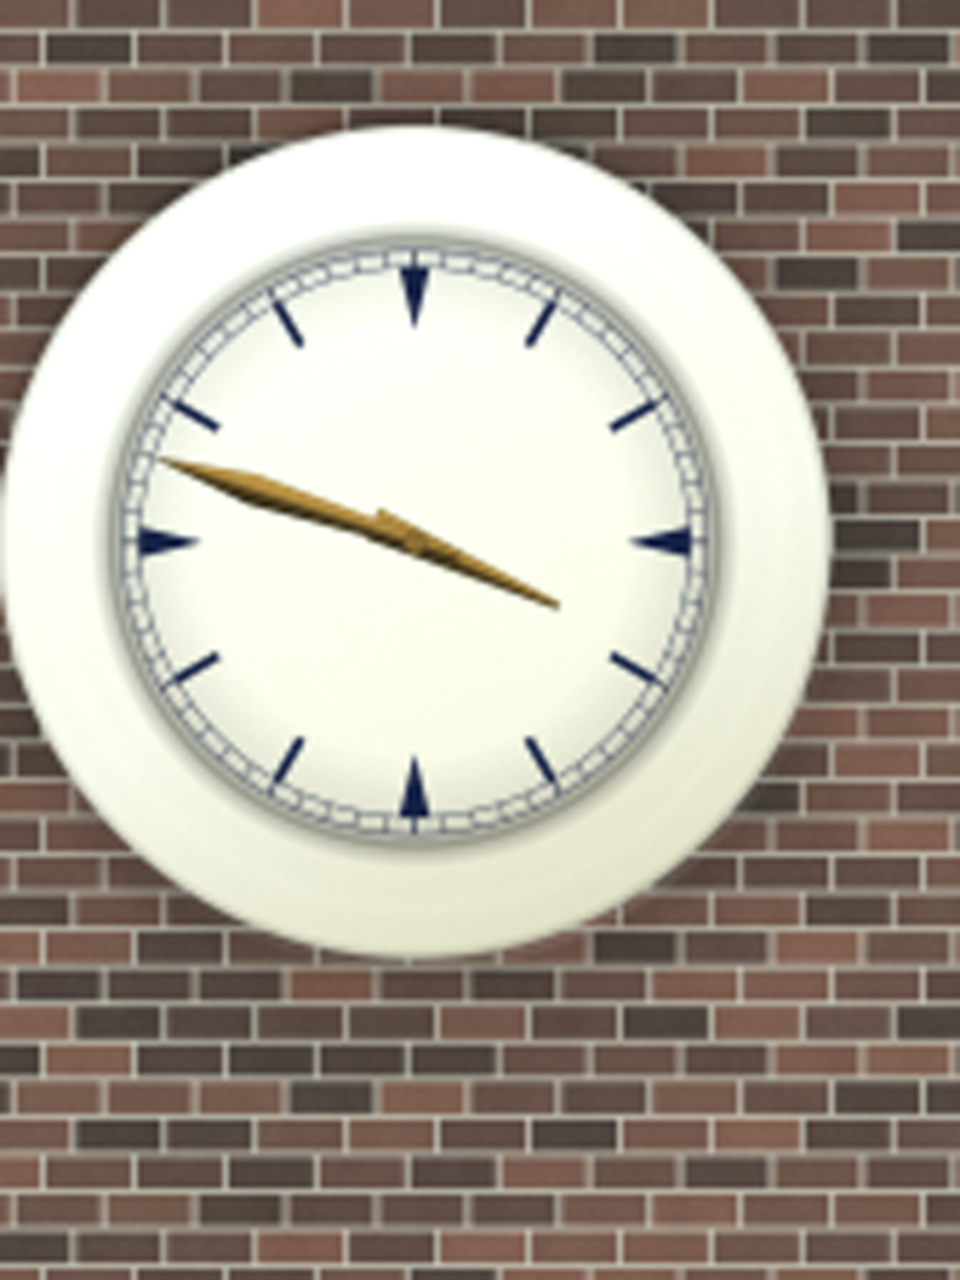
3:48
